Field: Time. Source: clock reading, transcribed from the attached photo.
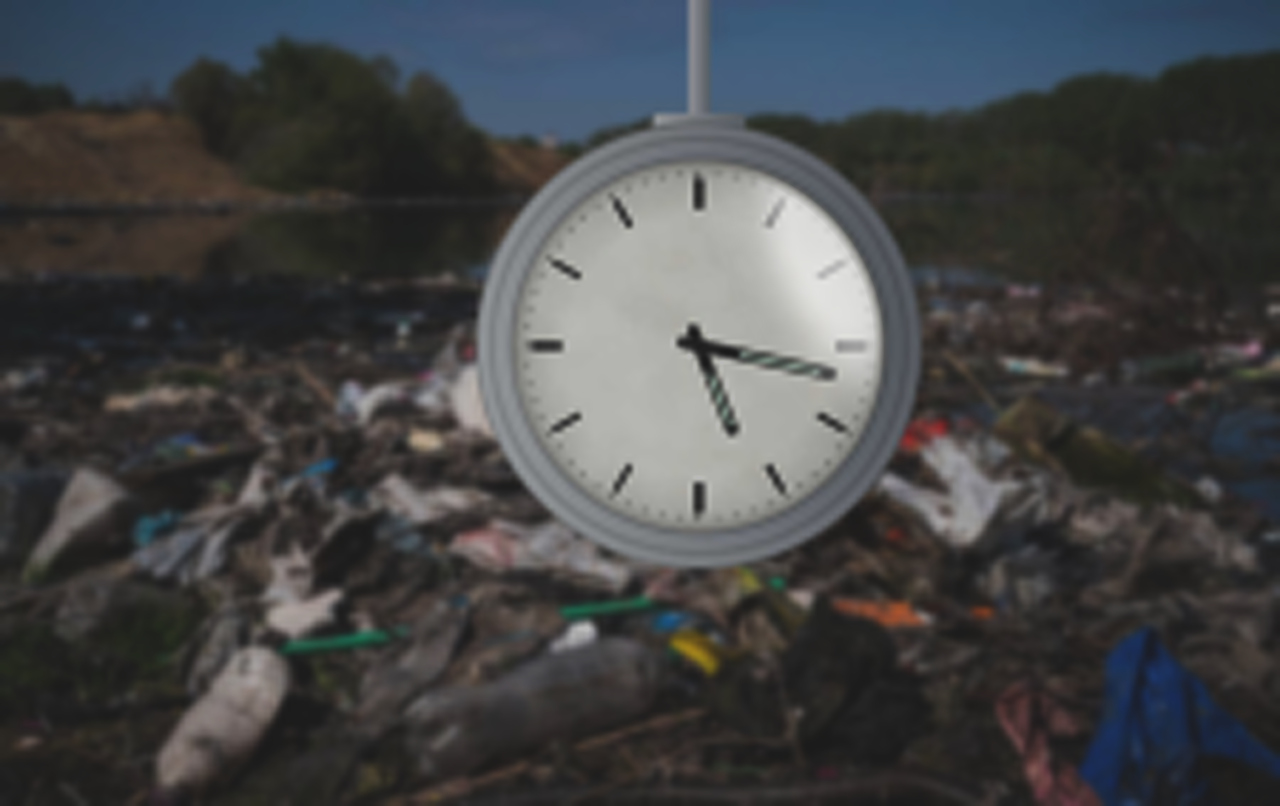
5:17
